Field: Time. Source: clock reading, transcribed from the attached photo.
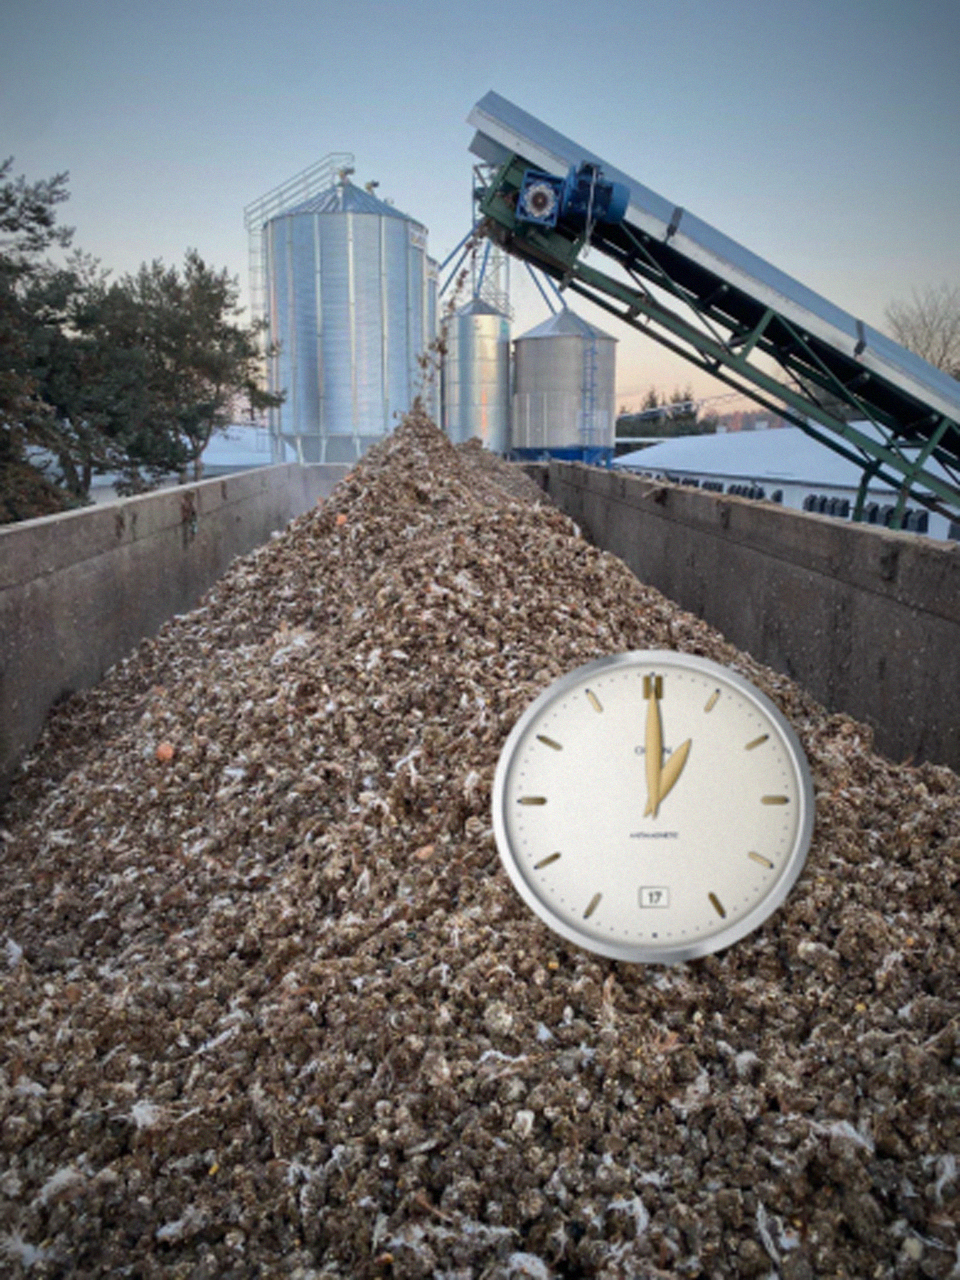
1:00
